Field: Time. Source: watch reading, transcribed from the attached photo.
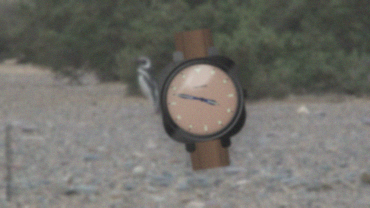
3:48
